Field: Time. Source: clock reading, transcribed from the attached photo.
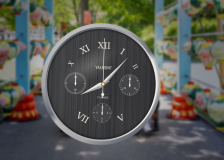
8:07
